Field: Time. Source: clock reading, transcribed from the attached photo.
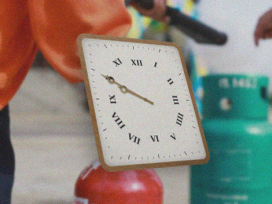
9:50
